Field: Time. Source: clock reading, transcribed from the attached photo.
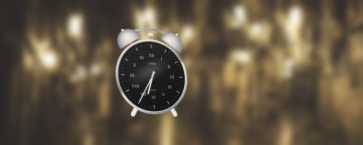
6:35
